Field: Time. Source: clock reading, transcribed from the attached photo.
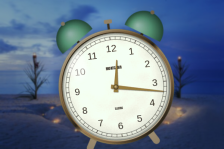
12:17
